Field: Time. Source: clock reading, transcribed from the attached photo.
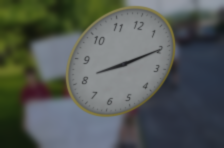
8:10
